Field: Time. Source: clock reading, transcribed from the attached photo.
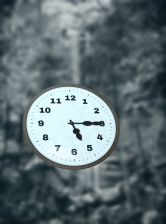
5:15
